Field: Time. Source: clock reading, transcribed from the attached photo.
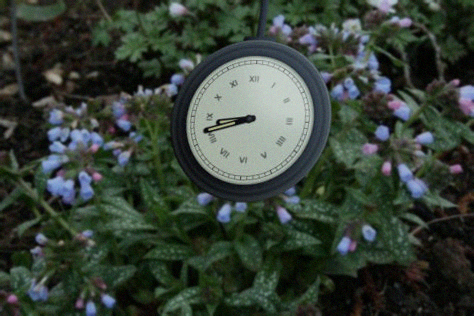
8:42
